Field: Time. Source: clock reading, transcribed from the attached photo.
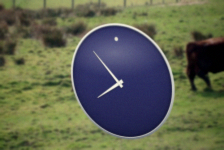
7:53
